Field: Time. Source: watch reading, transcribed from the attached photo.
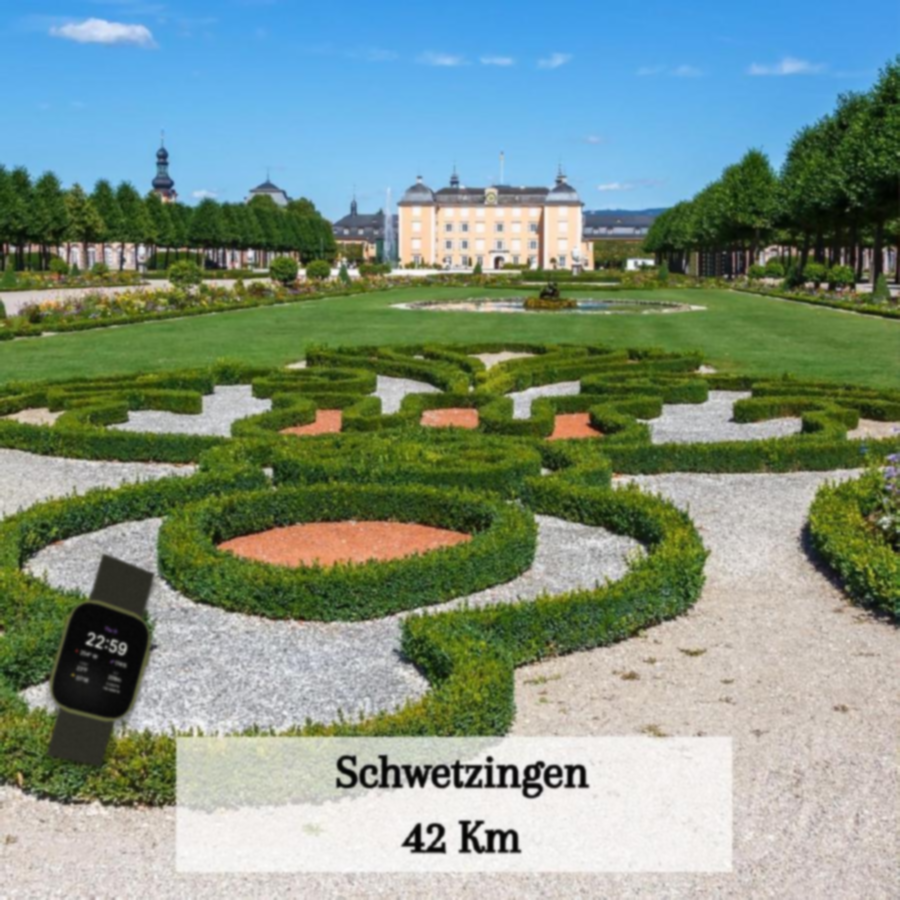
22:59
